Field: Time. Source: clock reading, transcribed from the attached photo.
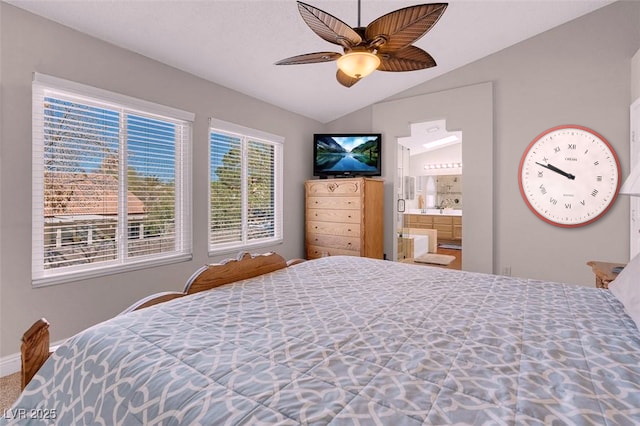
9:48
